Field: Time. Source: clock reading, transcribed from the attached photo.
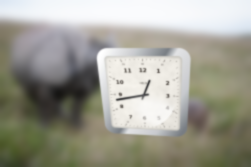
12:43
